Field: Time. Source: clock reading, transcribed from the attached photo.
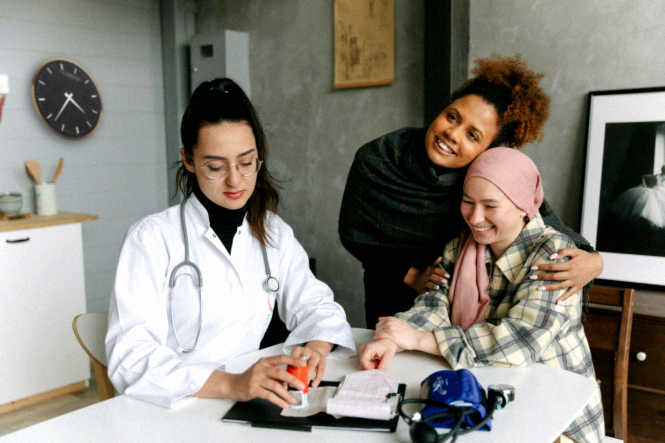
4:38
